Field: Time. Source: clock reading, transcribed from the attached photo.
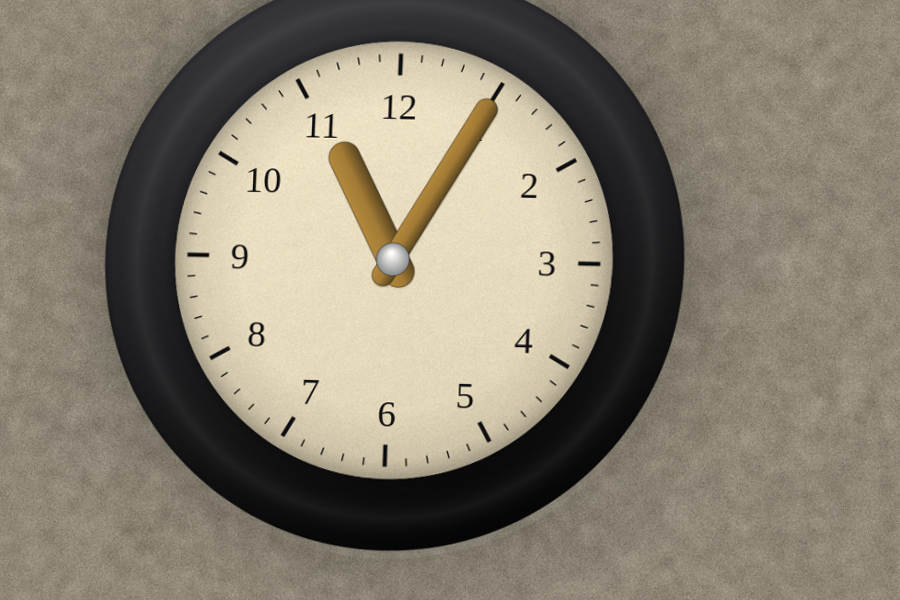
11:05
